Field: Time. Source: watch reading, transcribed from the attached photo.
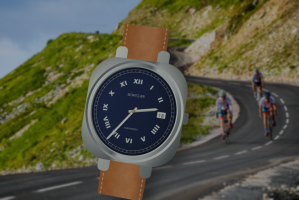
2:36
